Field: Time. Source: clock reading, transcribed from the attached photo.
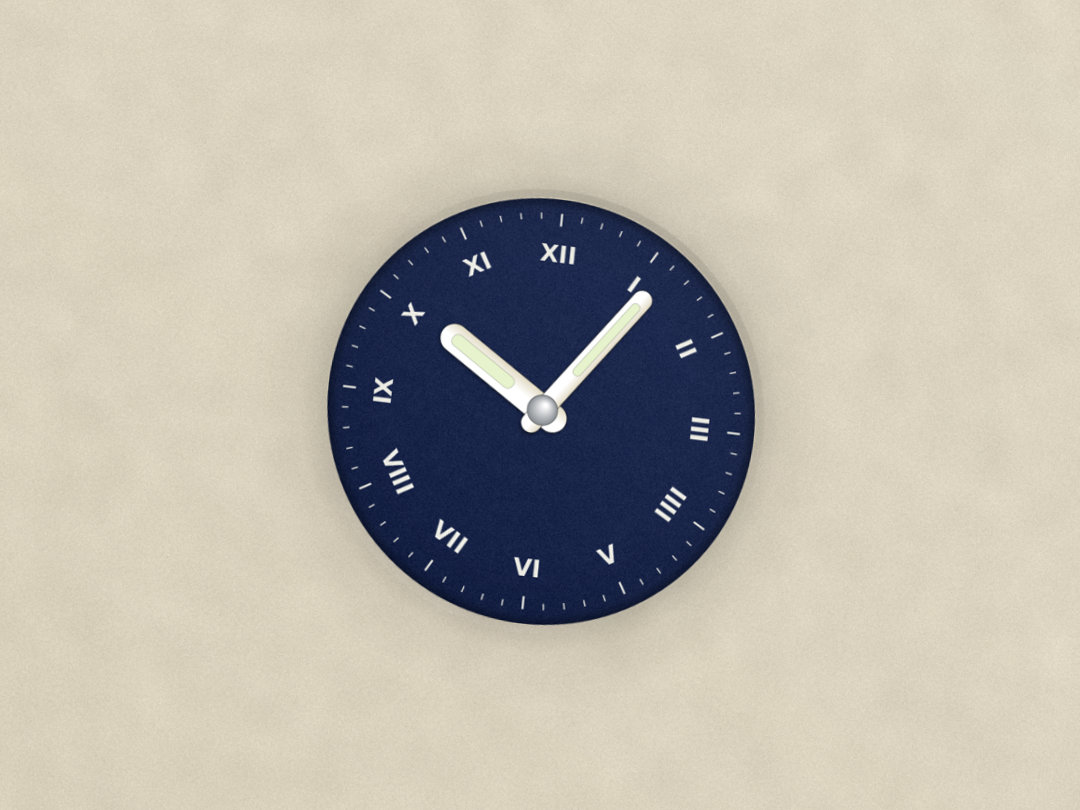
10:06
